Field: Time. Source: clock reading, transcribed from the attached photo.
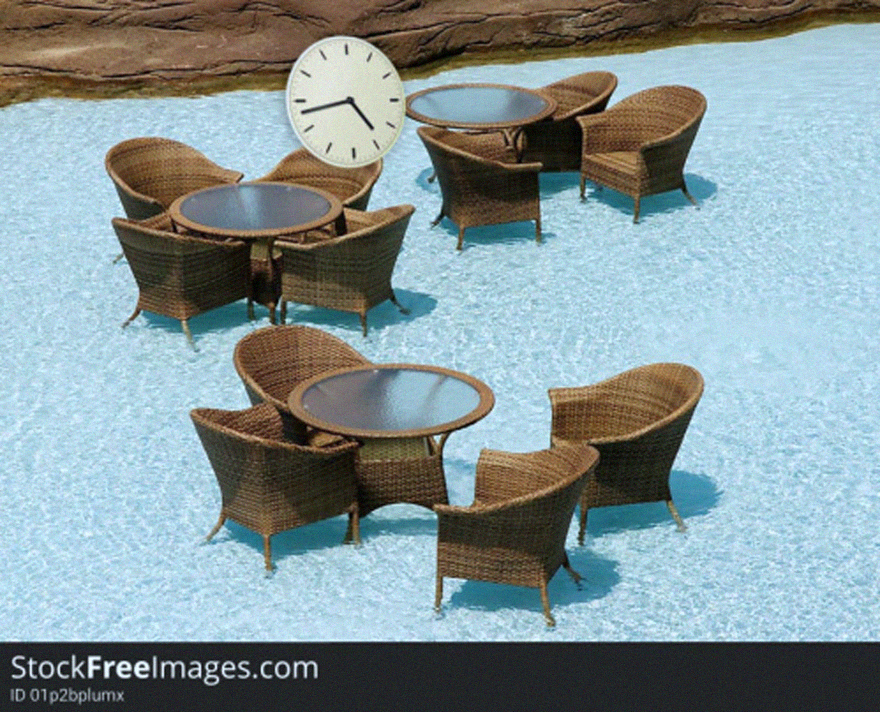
4:43
